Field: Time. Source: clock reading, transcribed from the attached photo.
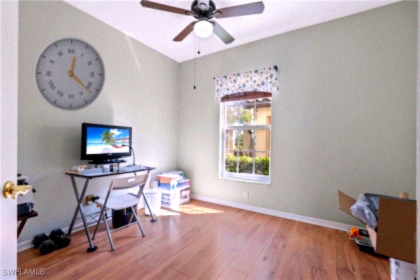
12:22
